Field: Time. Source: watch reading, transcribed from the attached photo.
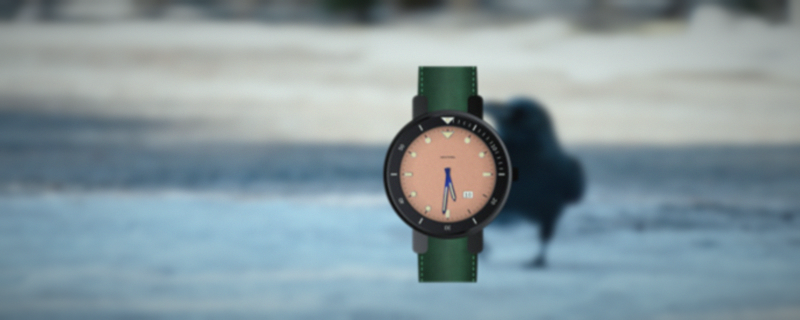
5:31
